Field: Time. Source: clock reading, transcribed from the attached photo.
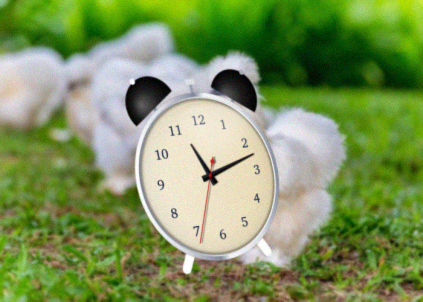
11:12:34
